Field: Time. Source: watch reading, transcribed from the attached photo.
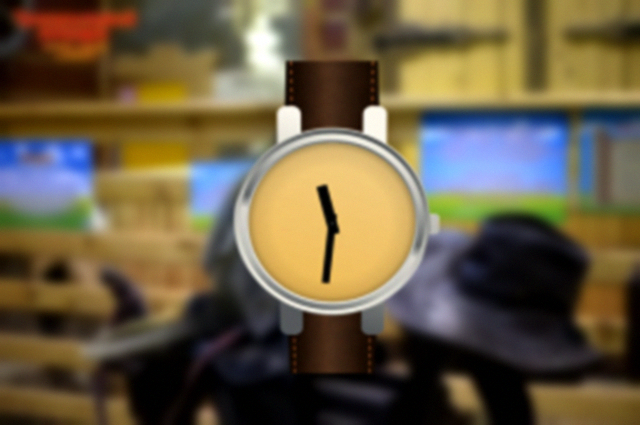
11:31
